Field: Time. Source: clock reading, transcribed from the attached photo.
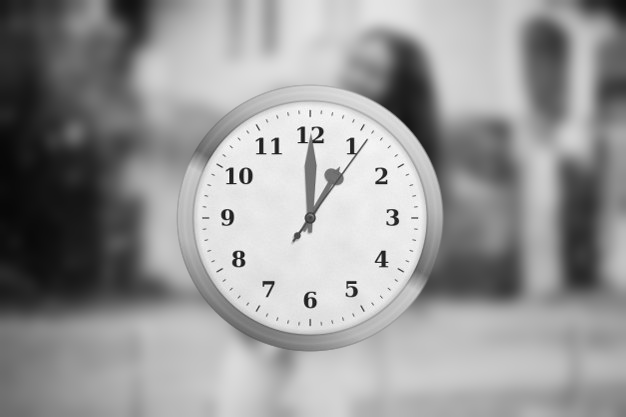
1:00:06
